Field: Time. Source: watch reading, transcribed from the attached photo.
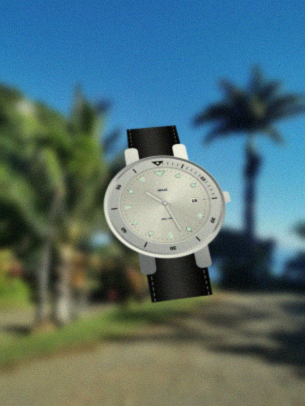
10:27
